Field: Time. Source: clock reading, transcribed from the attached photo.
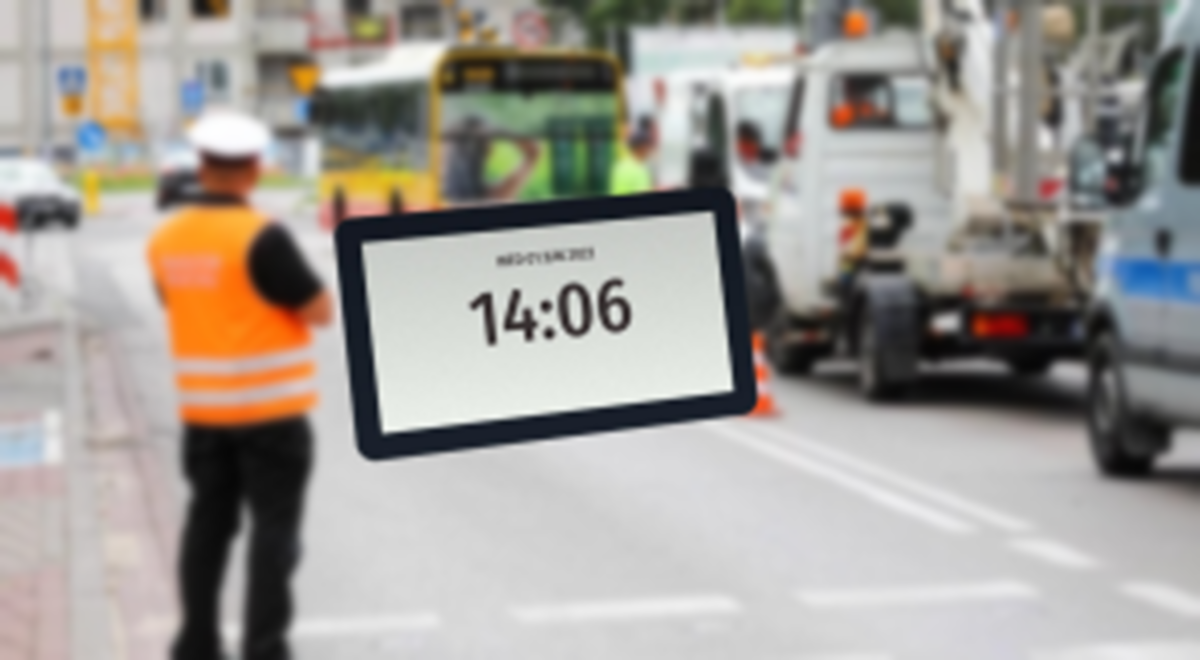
14:06
